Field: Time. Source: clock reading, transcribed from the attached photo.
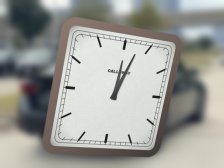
12:03
